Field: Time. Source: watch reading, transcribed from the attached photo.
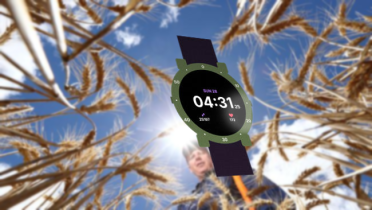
4:31
